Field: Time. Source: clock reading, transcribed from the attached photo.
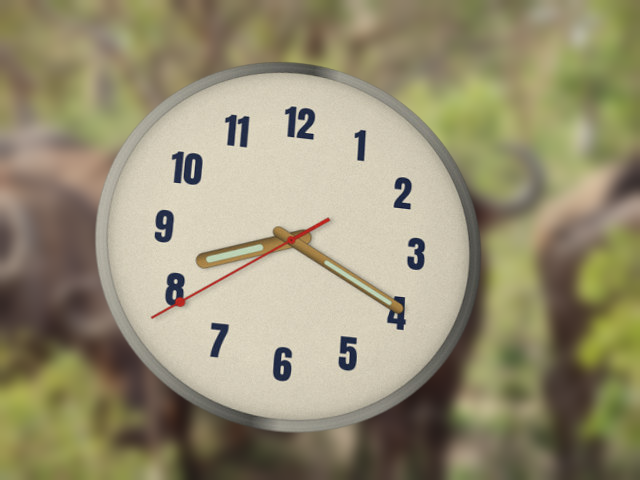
8:19:39
